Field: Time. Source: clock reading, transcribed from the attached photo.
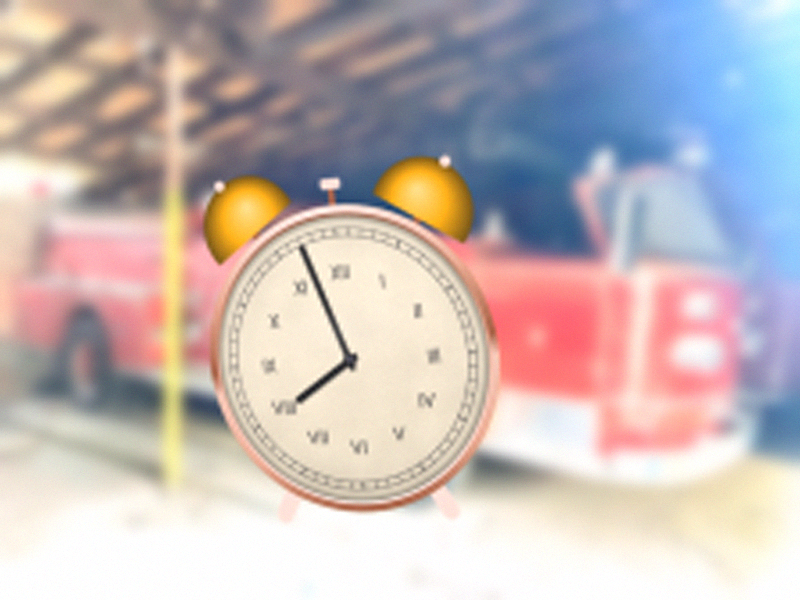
7:57
